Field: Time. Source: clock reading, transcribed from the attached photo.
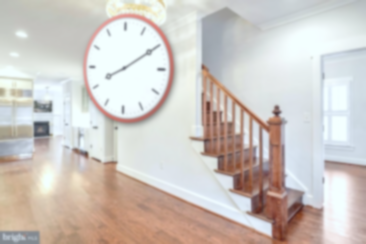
8:10
